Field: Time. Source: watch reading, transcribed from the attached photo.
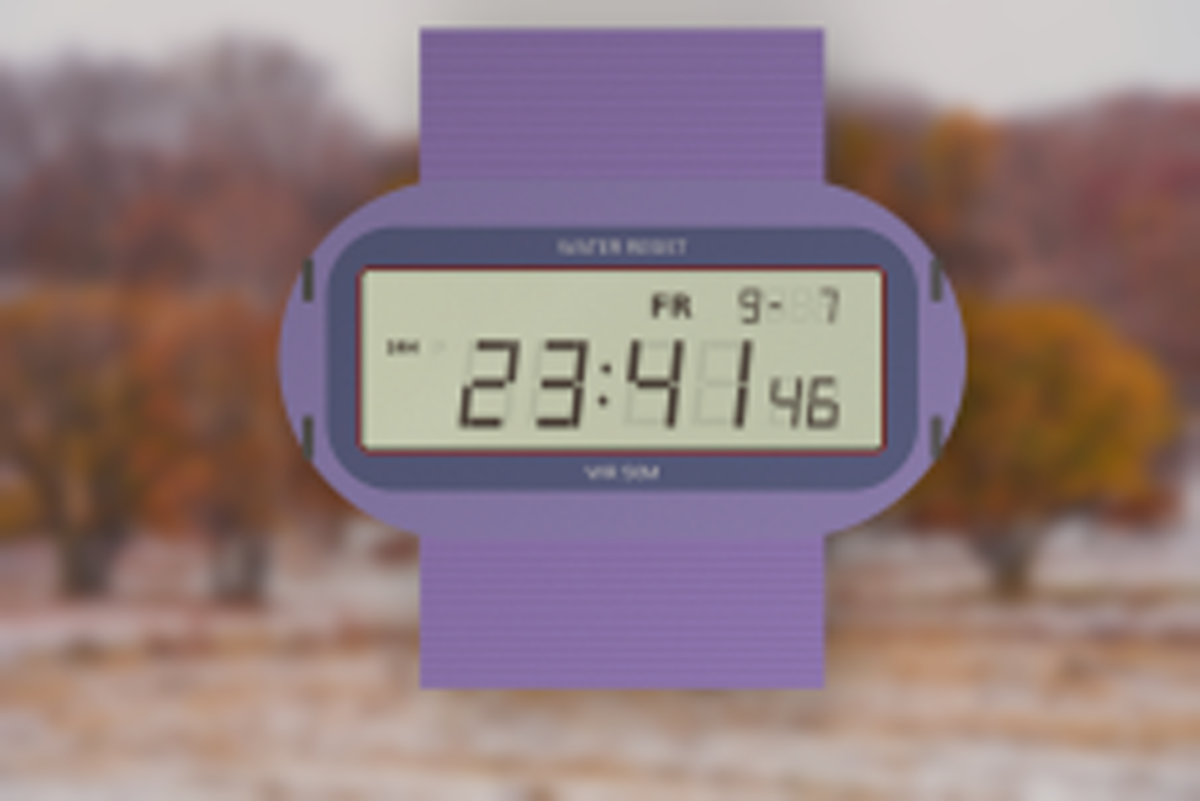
23:41:46
